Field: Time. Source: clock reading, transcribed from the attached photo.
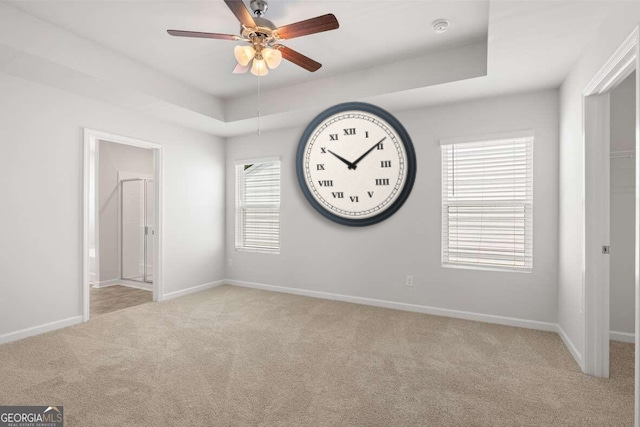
10:09
